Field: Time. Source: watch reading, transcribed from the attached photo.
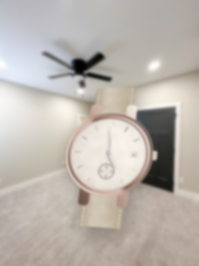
4:59
